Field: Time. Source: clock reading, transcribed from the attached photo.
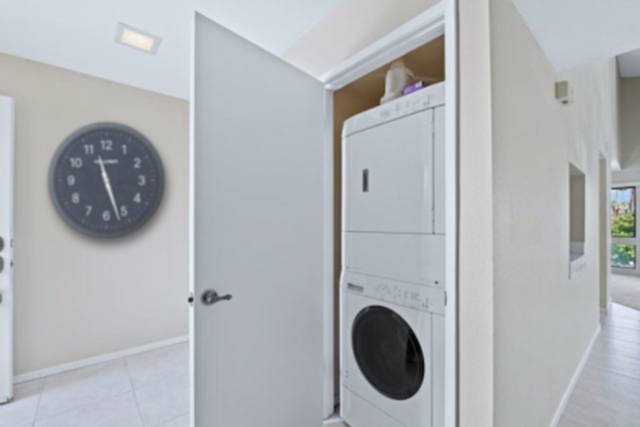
11:27
